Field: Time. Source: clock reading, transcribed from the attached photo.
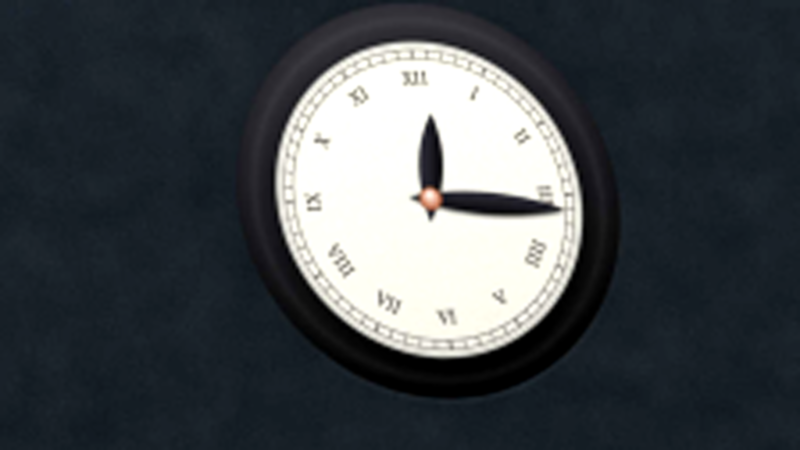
12:16
